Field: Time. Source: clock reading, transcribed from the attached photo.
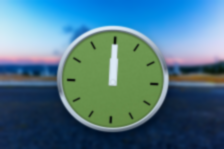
12:00
